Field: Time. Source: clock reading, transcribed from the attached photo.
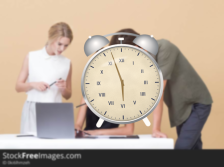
5:57
